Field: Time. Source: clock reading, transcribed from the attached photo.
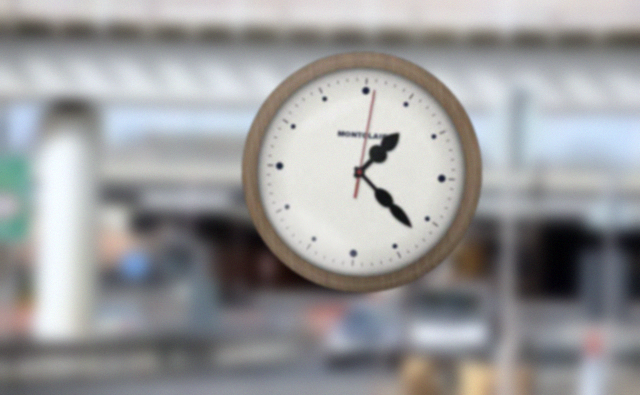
1:22:01
